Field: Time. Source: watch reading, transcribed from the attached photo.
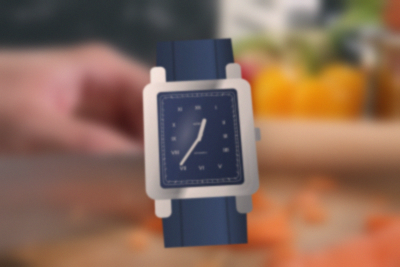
12:36
